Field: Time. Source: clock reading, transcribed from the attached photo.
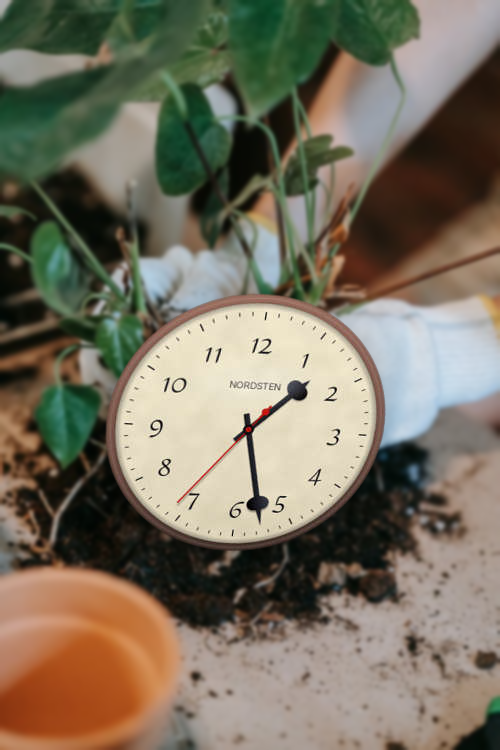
1:27:36
